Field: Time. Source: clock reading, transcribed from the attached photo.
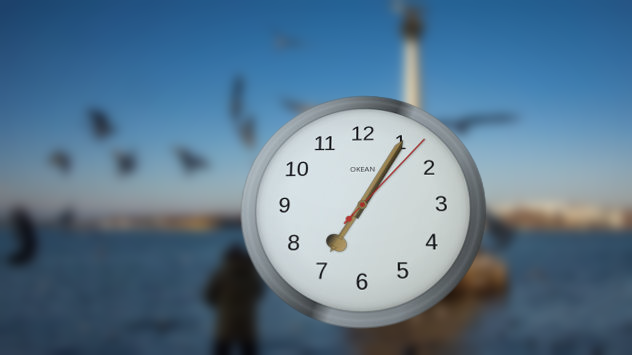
7:05:07
